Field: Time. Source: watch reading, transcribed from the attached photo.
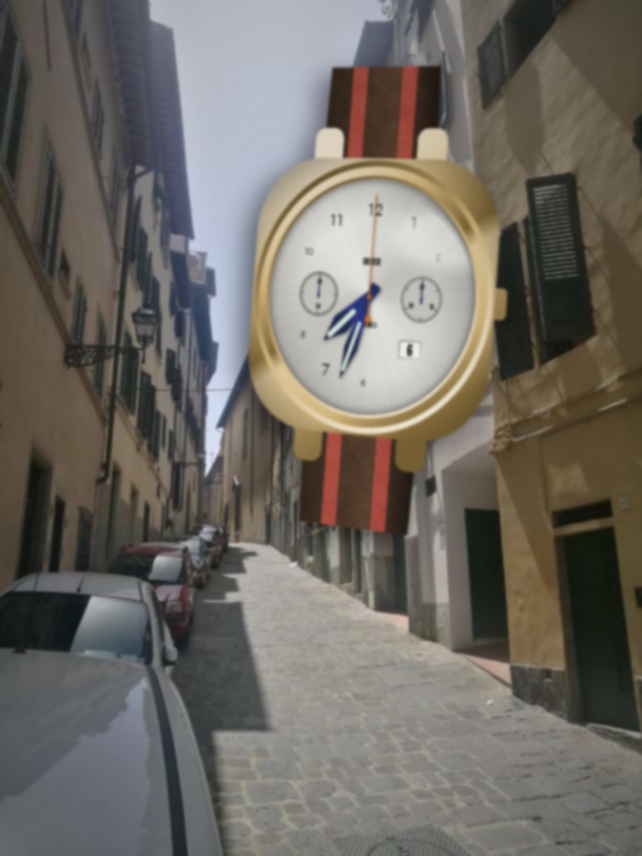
7:33
